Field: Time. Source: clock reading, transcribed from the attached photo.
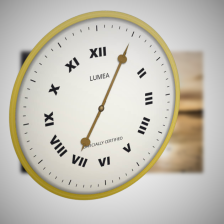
7:05
